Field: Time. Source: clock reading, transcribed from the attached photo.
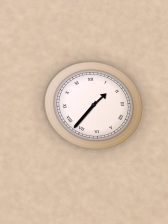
1:37
